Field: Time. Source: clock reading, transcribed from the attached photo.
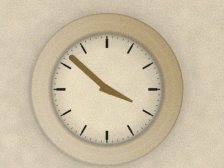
3:52
